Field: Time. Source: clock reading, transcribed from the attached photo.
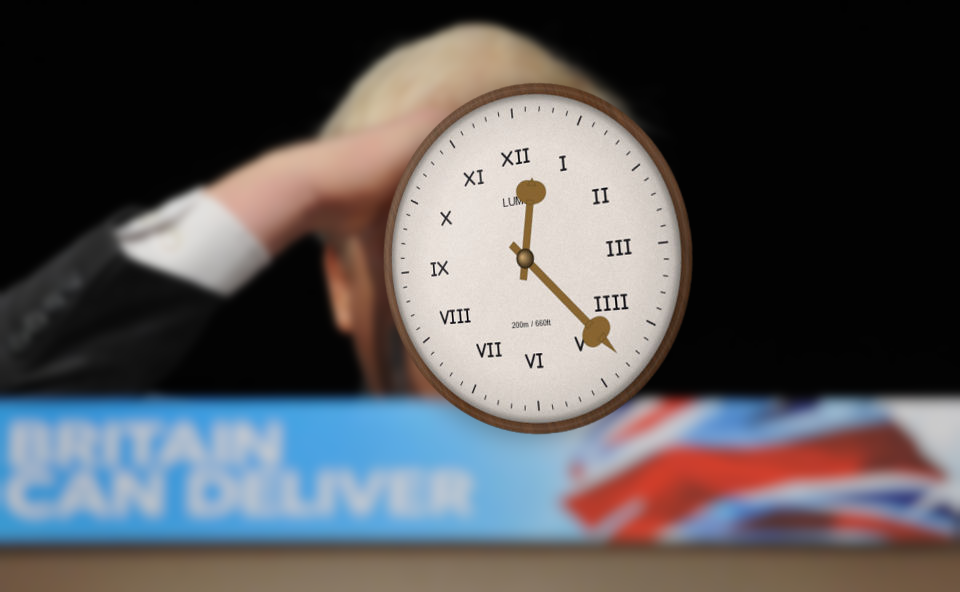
12:23
